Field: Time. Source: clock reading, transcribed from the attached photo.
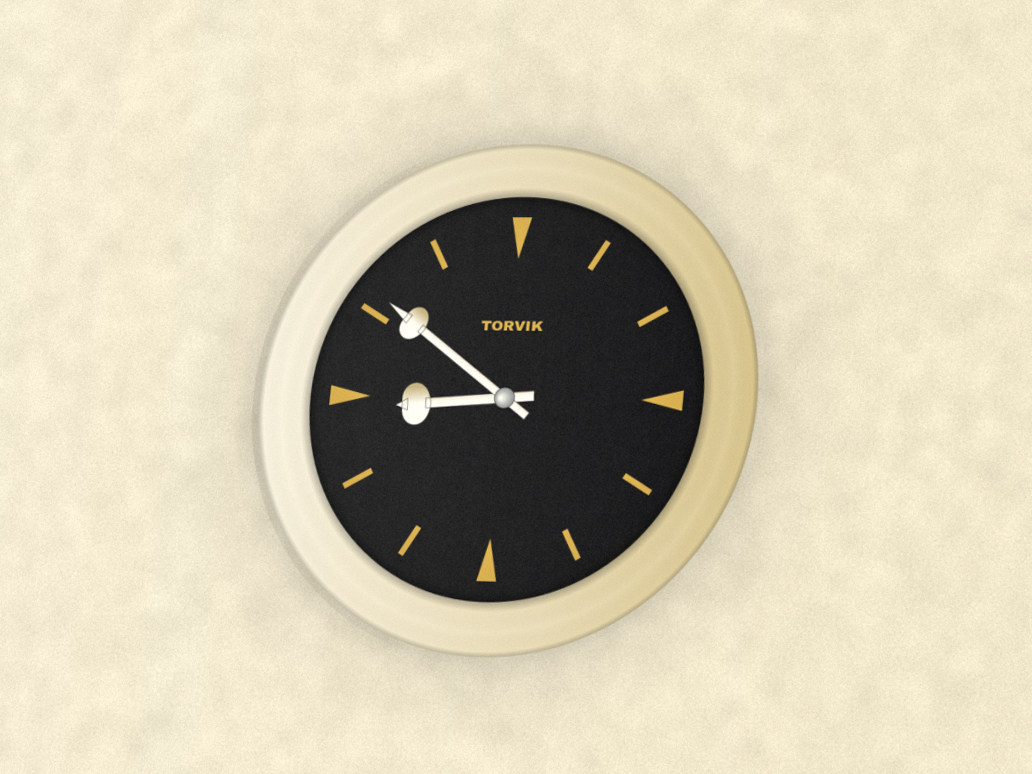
8:51
